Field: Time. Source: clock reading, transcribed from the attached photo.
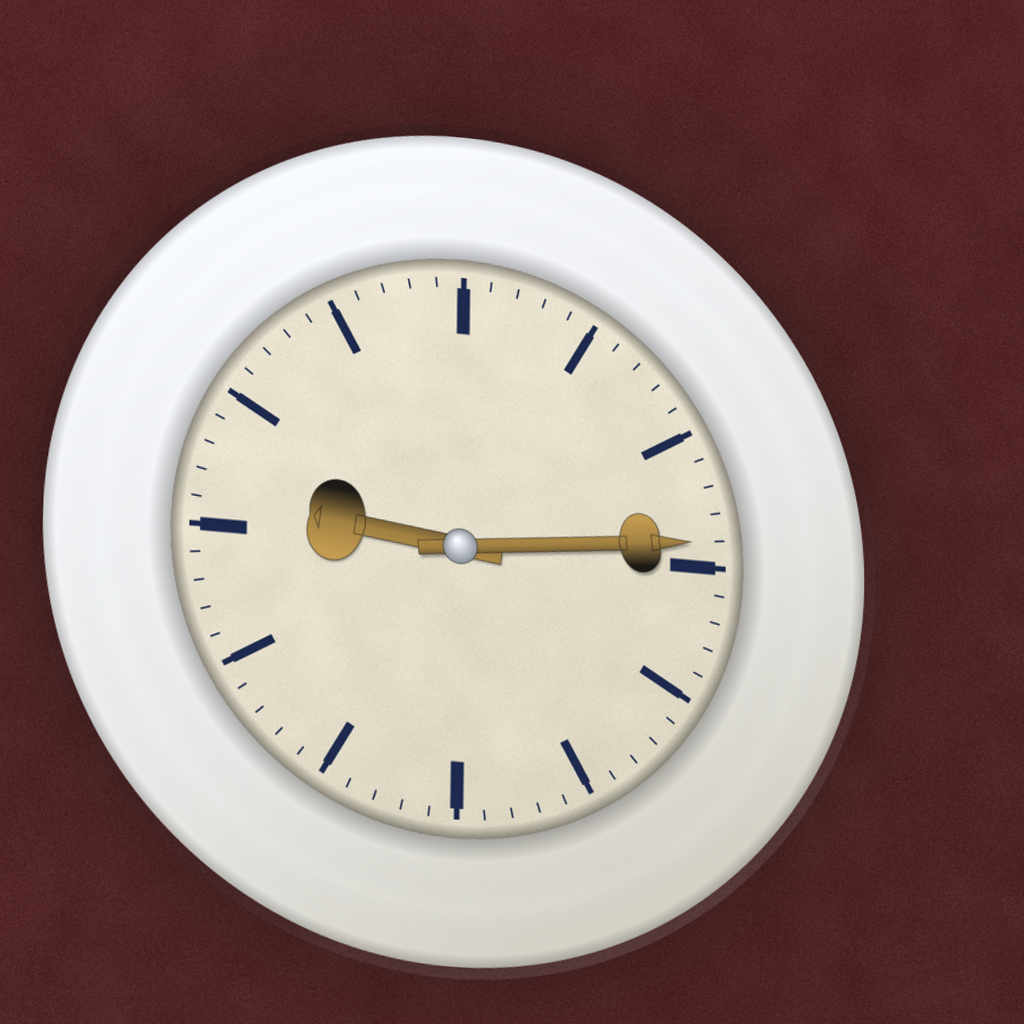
9:14
